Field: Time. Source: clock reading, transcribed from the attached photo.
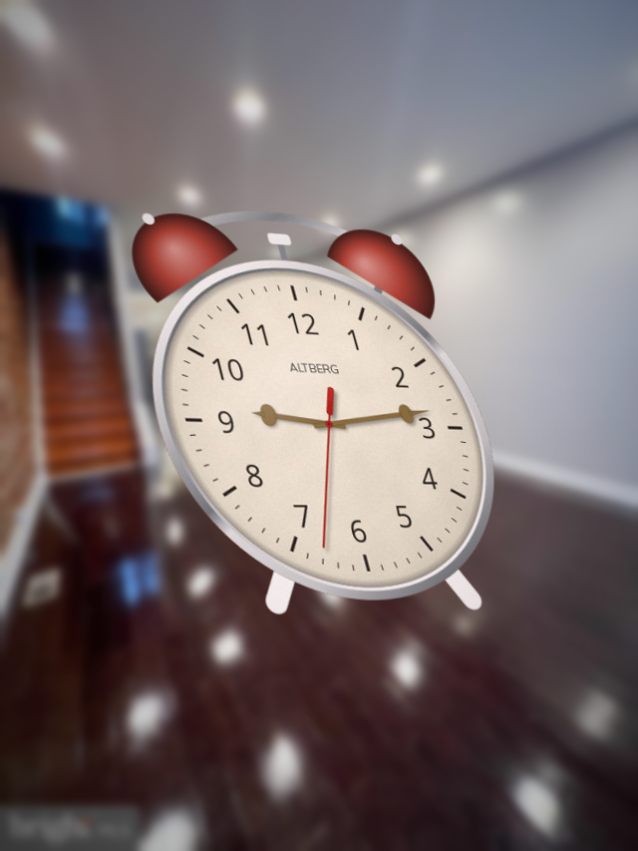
9:13:33
